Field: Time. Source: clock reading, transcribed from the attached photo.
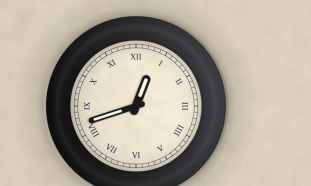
12:42
